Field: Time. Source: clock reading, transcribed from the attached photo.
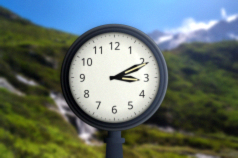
3:11
